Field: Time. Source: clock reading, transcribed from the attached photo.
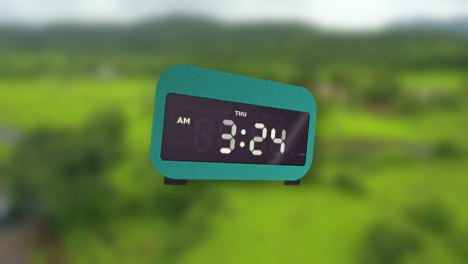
3:24
